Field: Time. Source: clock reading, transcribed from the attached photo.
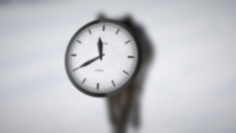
11:40
